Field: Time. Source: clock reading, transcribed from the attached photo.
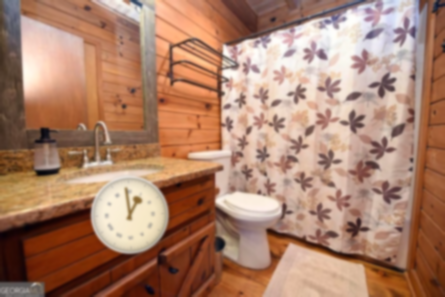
12:59
